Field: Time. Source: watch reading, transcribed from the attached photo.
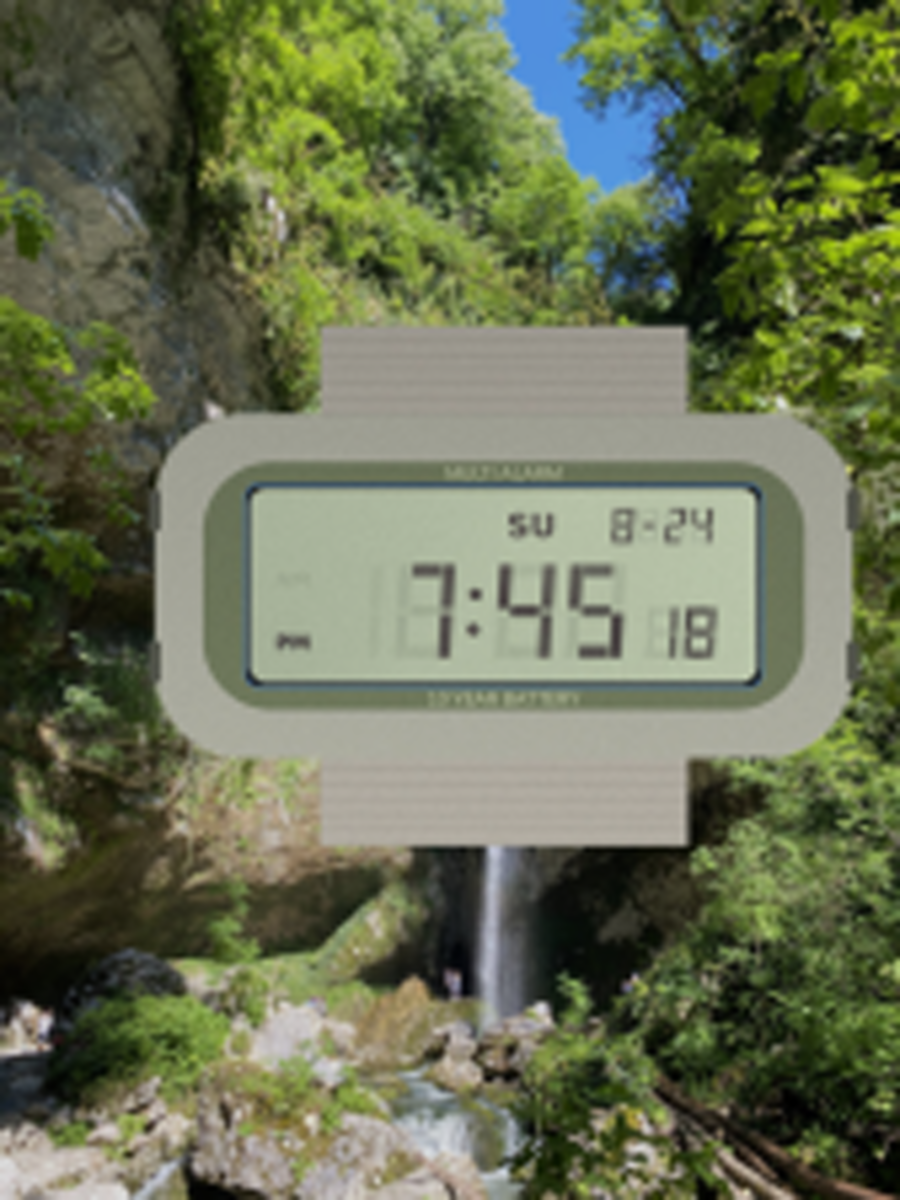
7:45:18
